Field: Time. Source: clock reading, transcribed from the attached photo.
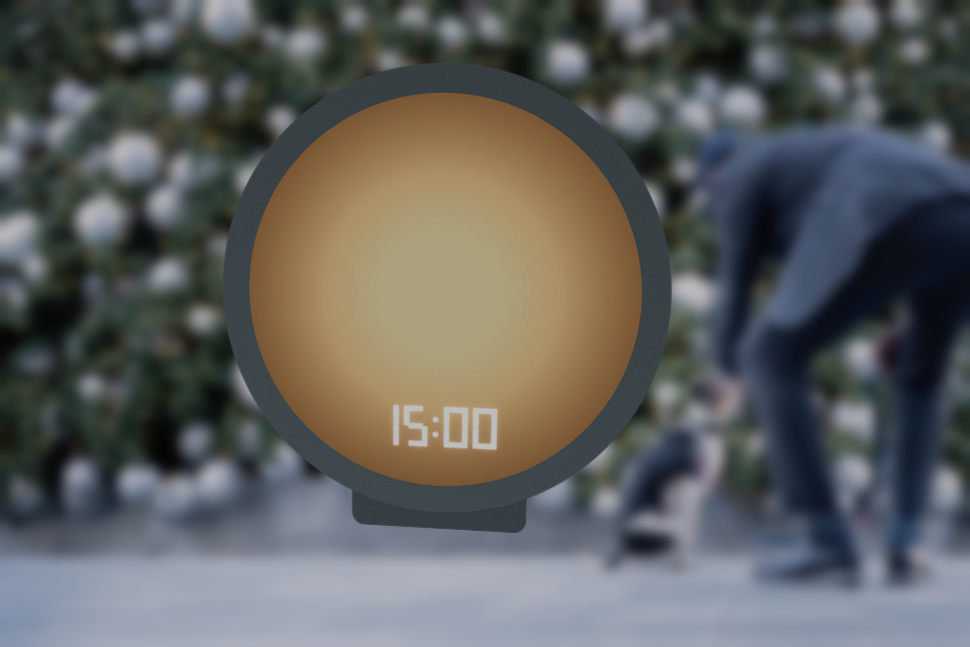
15:00
